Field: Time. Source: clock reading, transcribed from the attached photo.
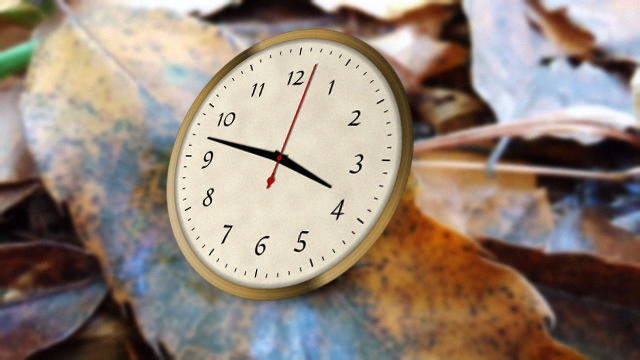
3:47:02
